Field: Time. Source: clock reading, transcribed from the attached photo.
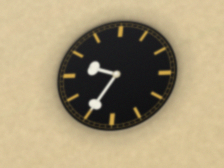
9:35
